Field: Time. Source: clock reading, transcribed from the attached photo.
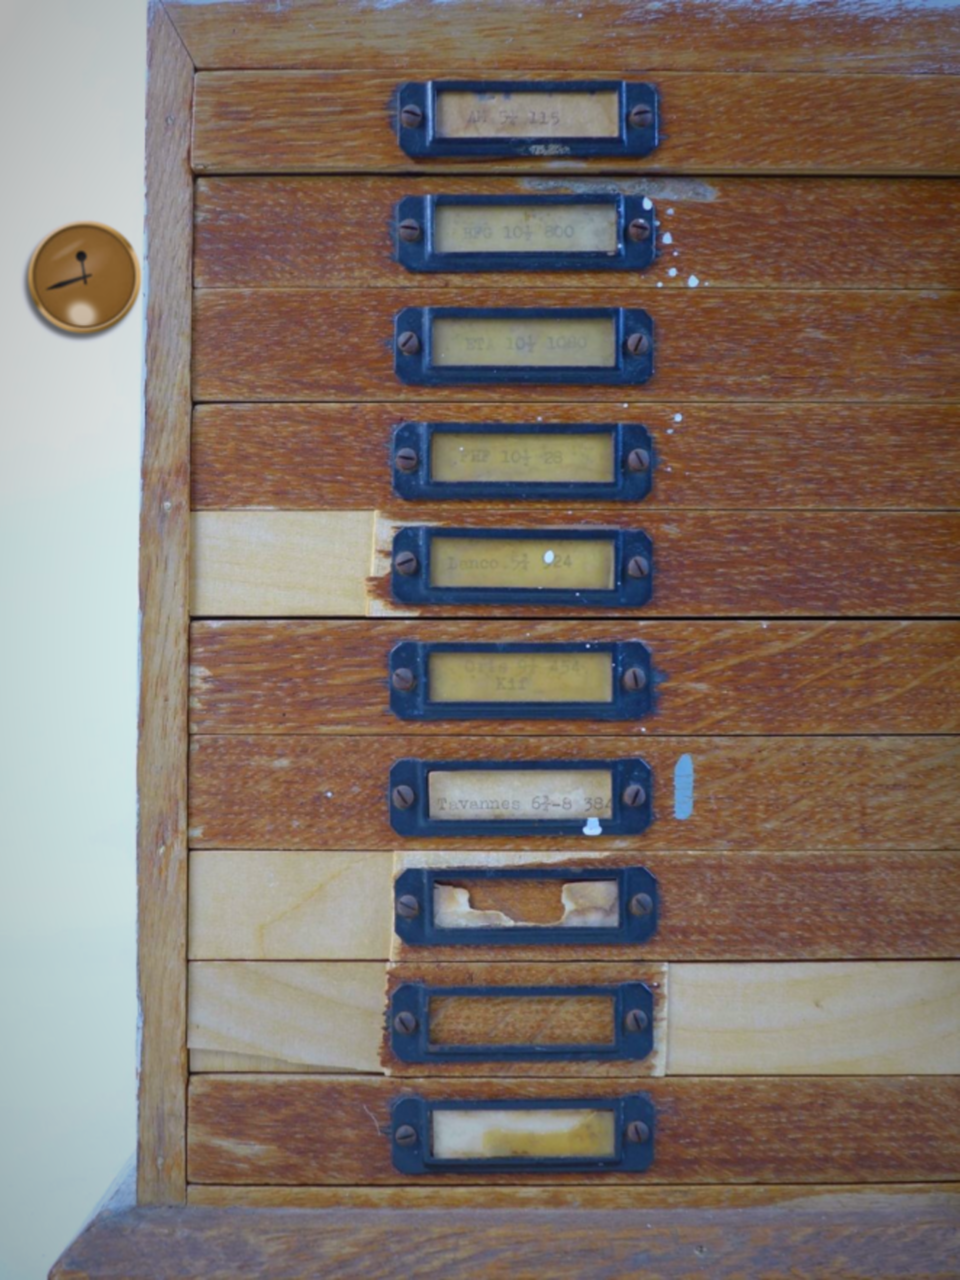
11:42
